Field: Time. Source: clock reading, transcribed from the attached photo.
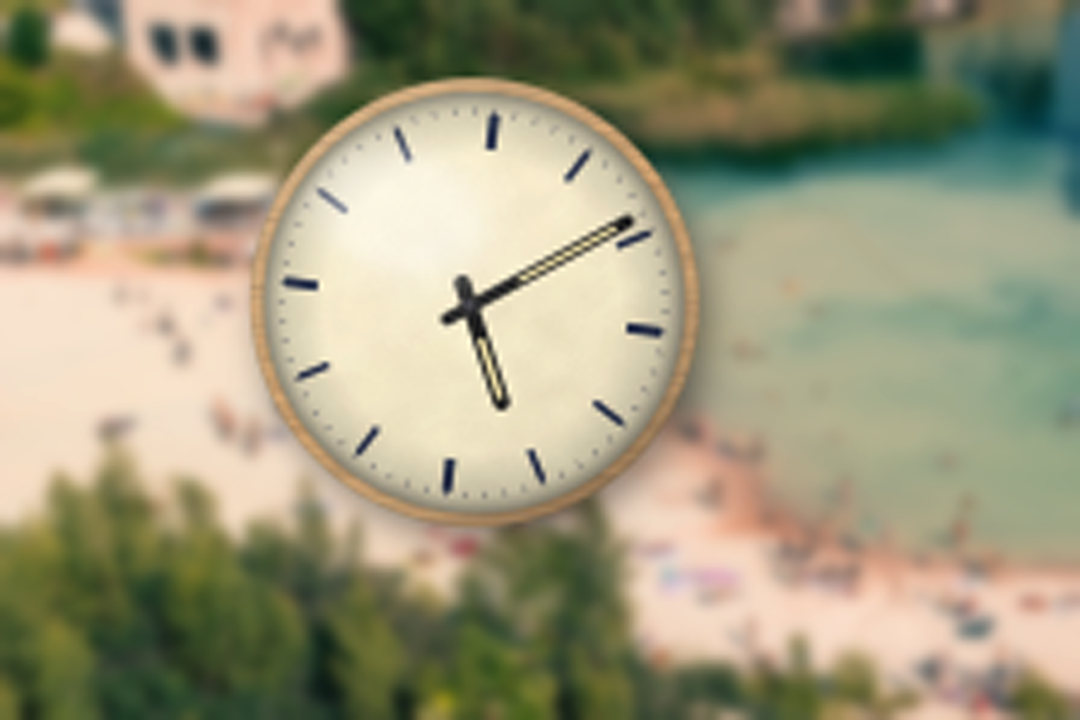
5:09
